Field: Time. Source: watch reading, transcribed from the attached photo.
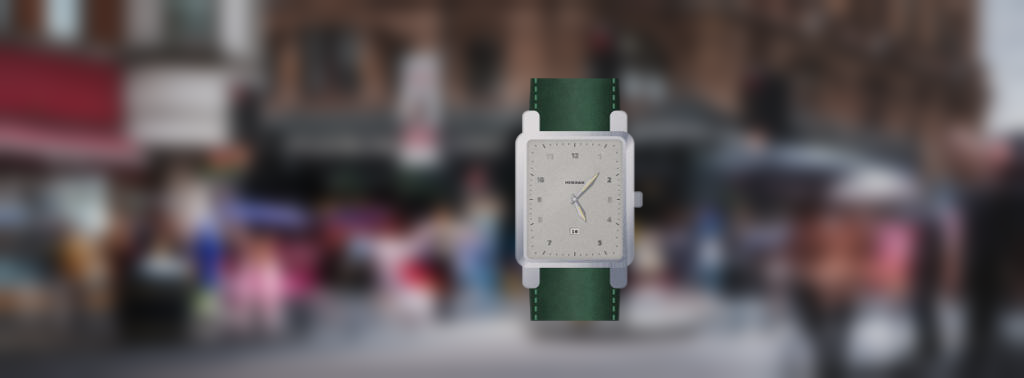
5:07
